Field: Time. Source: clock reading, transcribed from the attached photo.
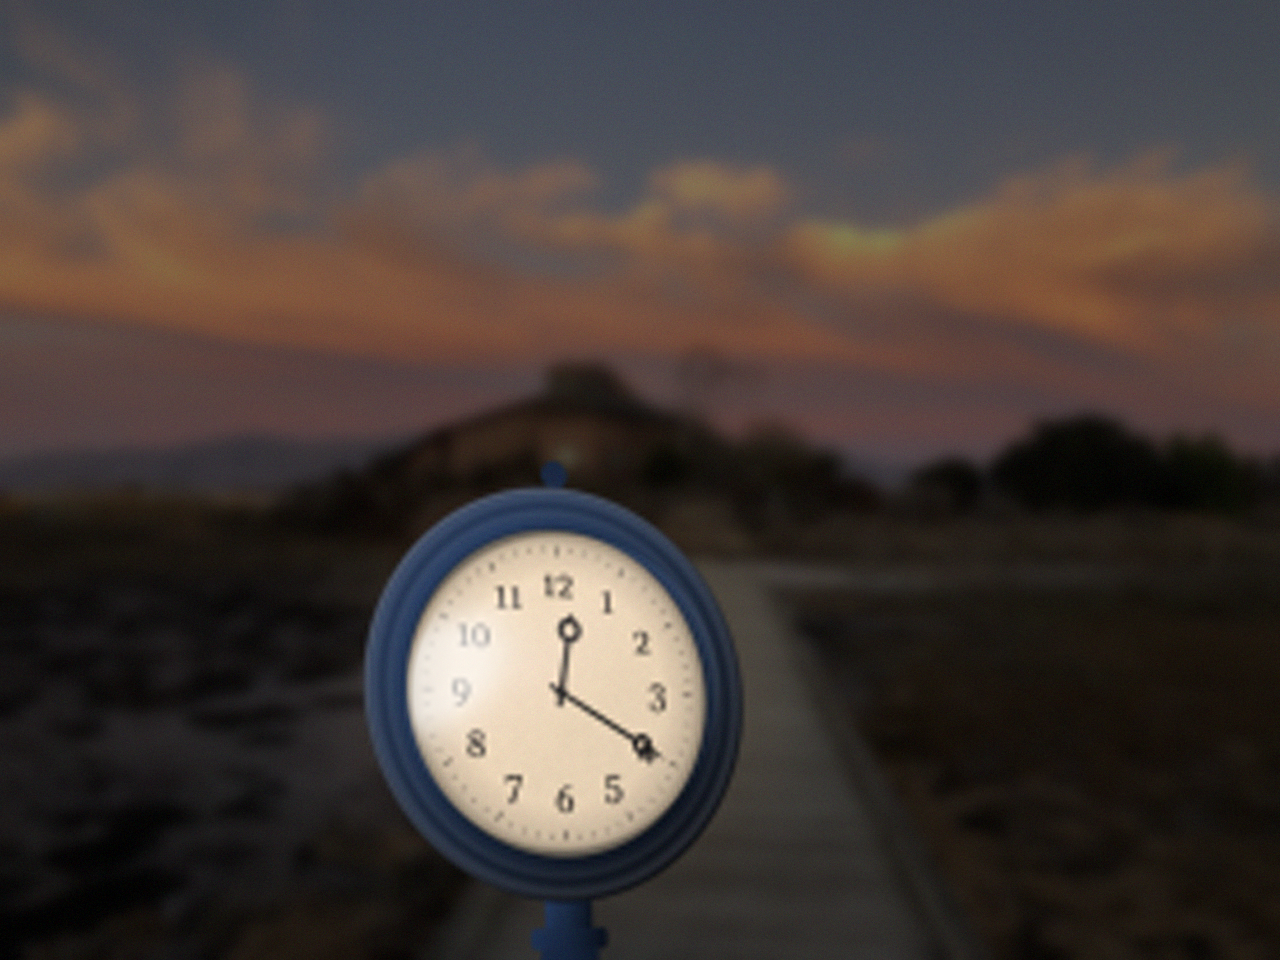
12:20
